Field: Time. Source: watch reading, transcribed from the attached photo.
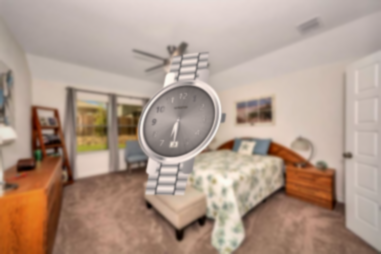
6:30
